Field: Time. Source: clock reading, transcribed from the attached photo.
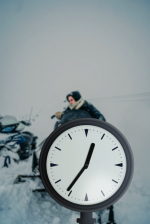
12:36
